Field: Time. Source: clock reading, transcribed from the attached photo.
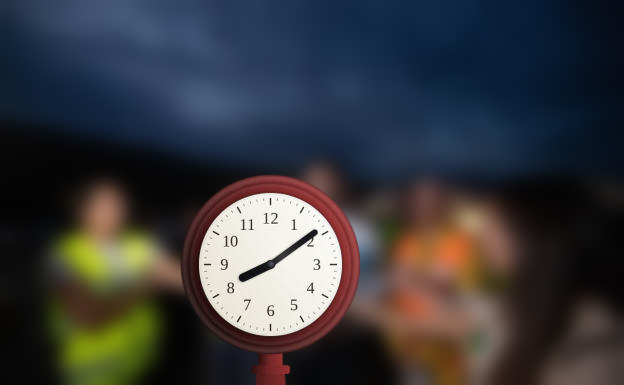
8:09
